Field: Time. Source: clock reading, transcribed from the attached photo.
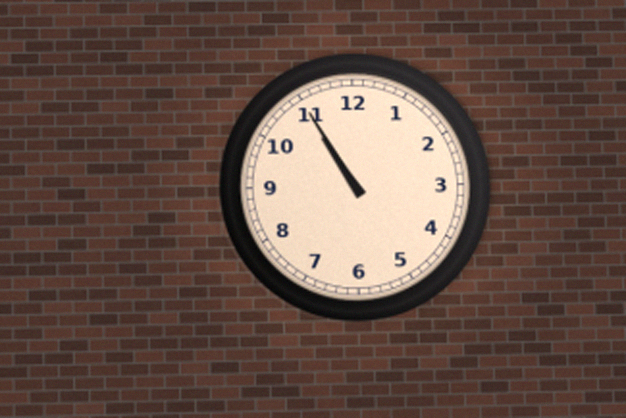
10:55
